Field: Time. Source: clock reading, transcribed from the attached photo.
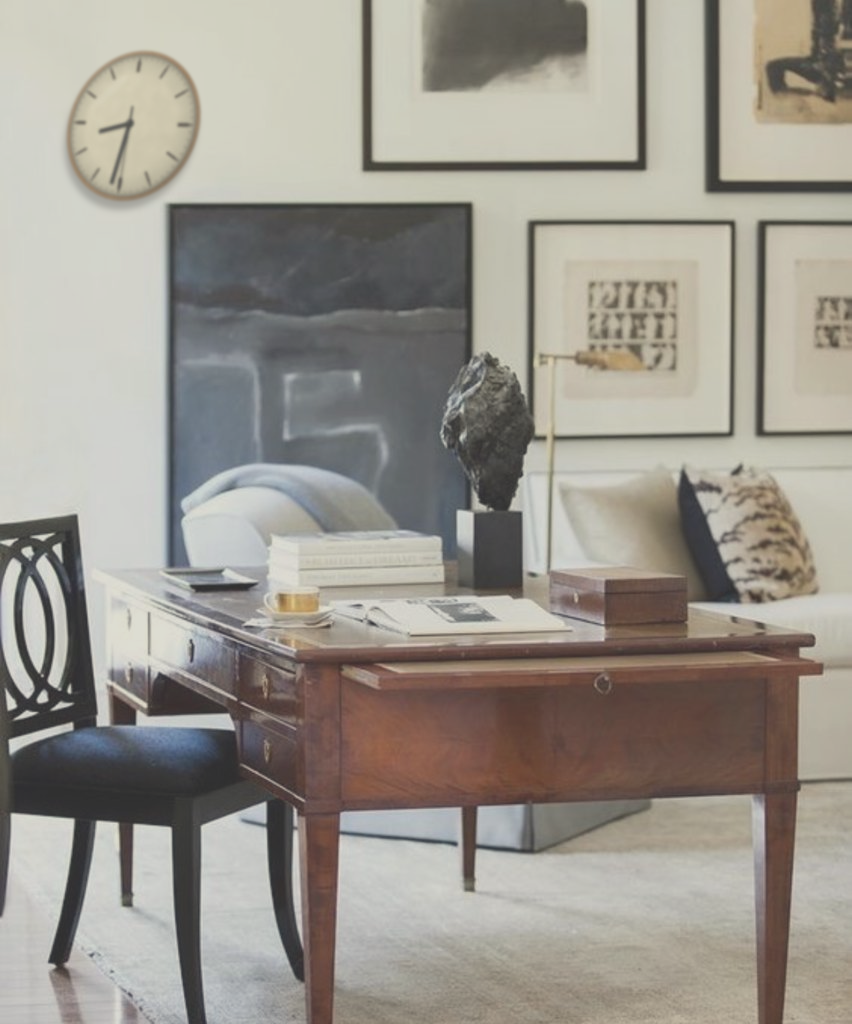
8:31:30
